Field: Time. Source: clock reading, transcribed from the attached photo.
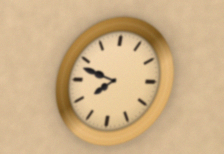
7:48
